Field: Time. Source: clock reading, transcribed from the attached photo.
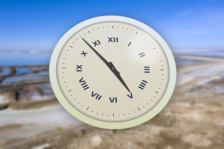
4:53
